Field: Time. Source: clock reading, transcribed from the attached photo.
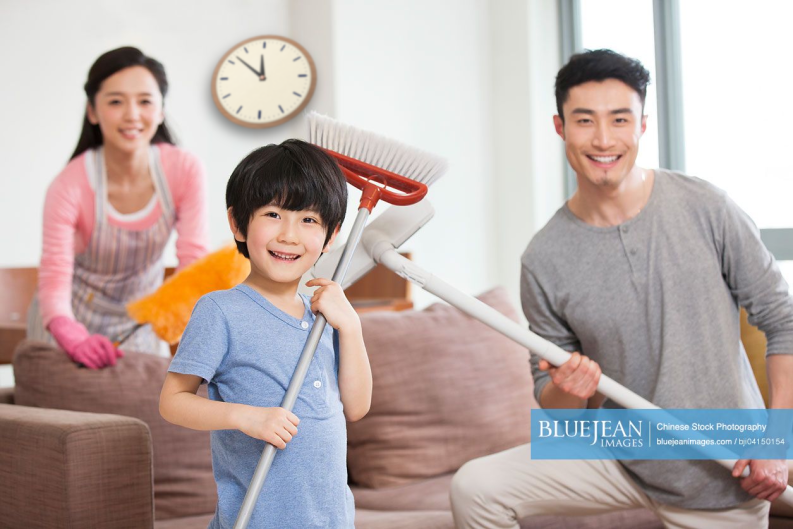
11:52
